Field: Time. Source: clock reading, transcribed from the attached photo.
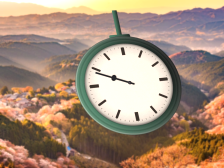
9:49
